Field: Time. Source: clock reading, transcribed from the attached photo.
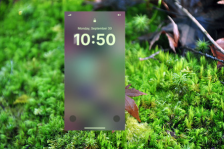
10:50
